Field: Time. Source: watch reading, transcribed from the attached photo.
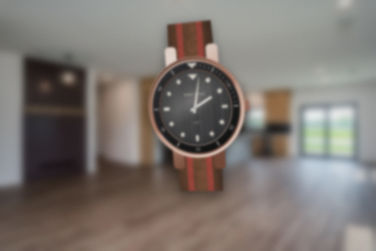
2:02
